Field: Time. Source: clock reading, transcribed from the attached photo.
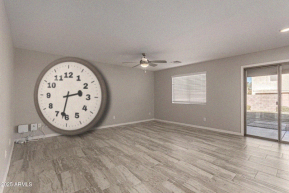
2:32
